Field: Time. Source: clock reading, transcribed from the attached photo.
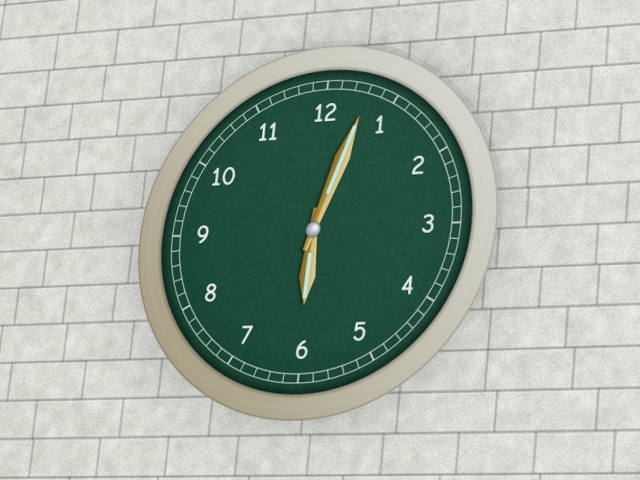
6:03
